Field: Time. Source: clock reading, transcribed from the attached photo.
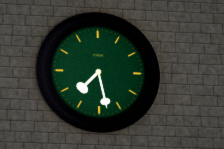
7:28
